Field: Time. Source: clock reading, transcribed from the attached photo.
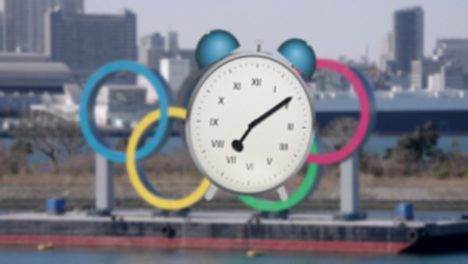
7:09
